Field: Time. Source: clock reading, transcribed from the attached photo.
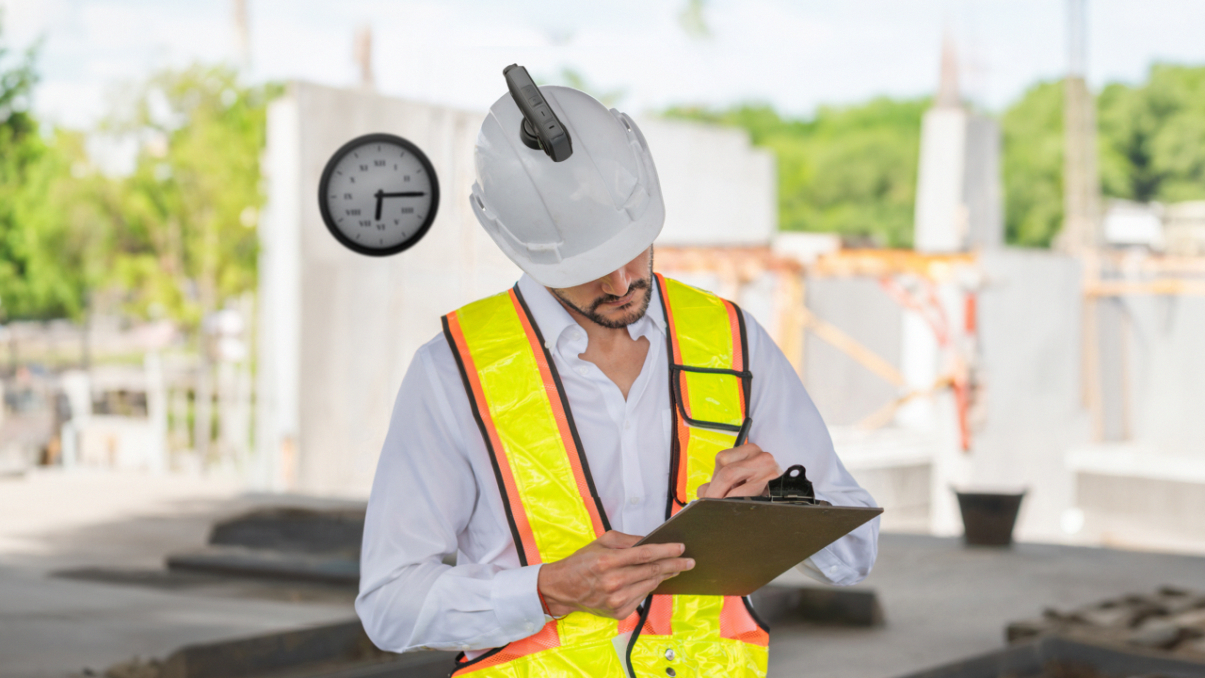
6:15
